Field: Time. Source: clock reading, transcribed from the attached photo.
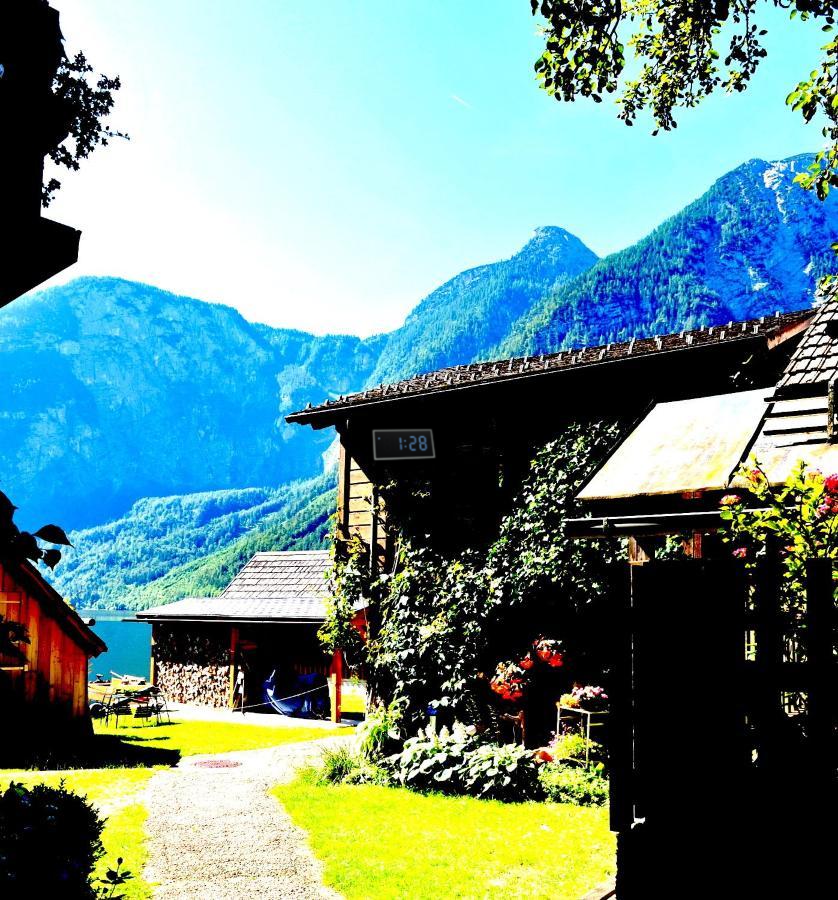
1:28
